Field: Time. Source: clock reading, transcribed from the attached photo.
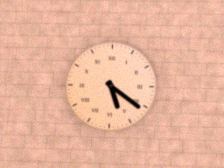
5:21
